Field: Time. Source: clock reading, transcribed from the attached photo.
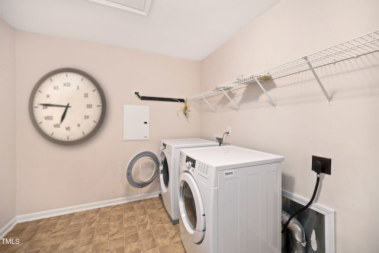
6:46
